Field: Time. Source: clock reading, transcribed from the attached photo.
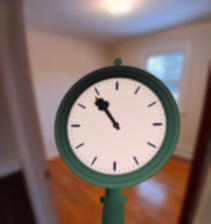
10:54
